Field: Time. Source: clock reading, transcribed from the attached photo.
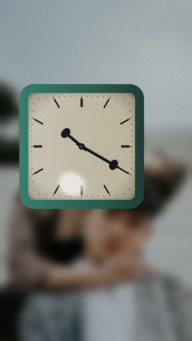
10:20
